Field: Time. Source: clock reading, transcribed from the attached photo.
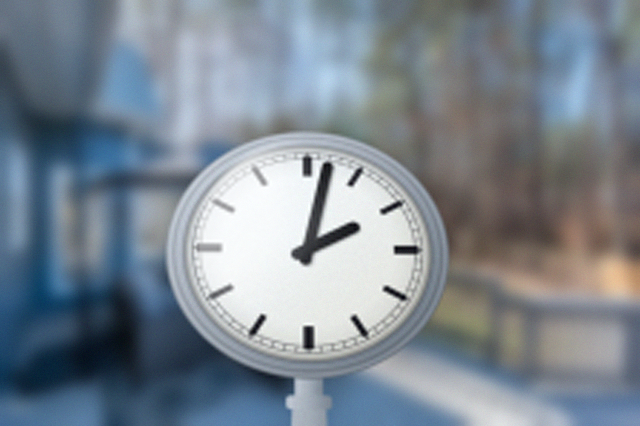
2:02
